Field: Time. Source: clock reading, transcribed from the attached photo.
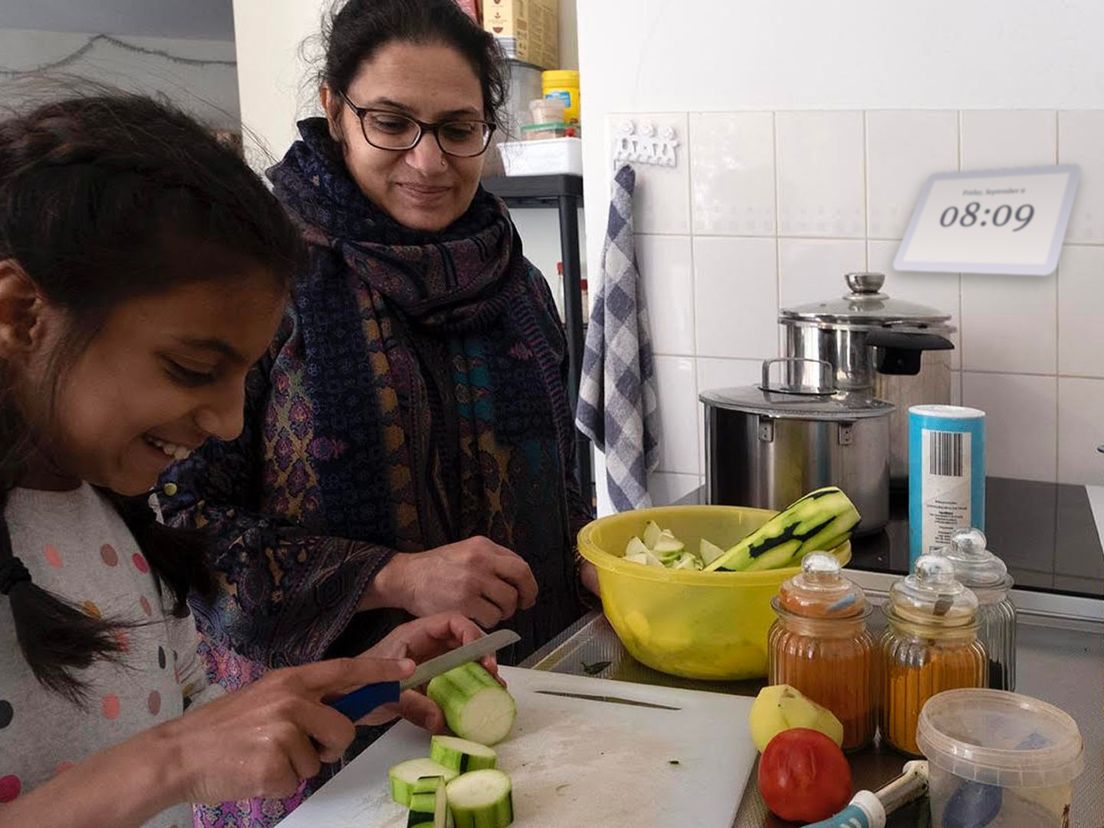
8:09
